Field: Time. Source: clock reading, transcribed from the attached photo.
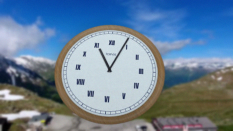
11:04
